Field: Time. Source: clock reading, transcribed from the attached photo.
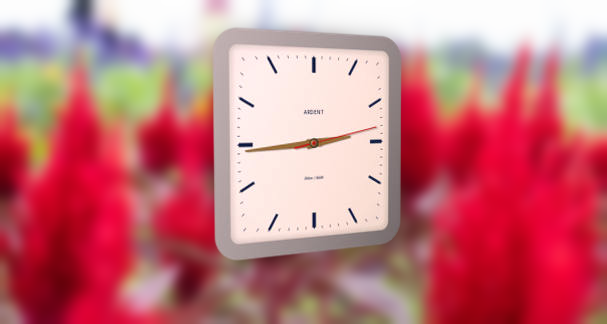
2:44:13
